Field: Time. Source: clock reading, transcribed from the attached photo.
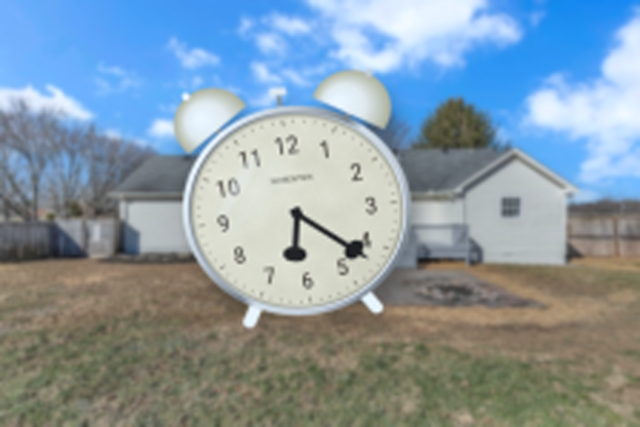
6:22
